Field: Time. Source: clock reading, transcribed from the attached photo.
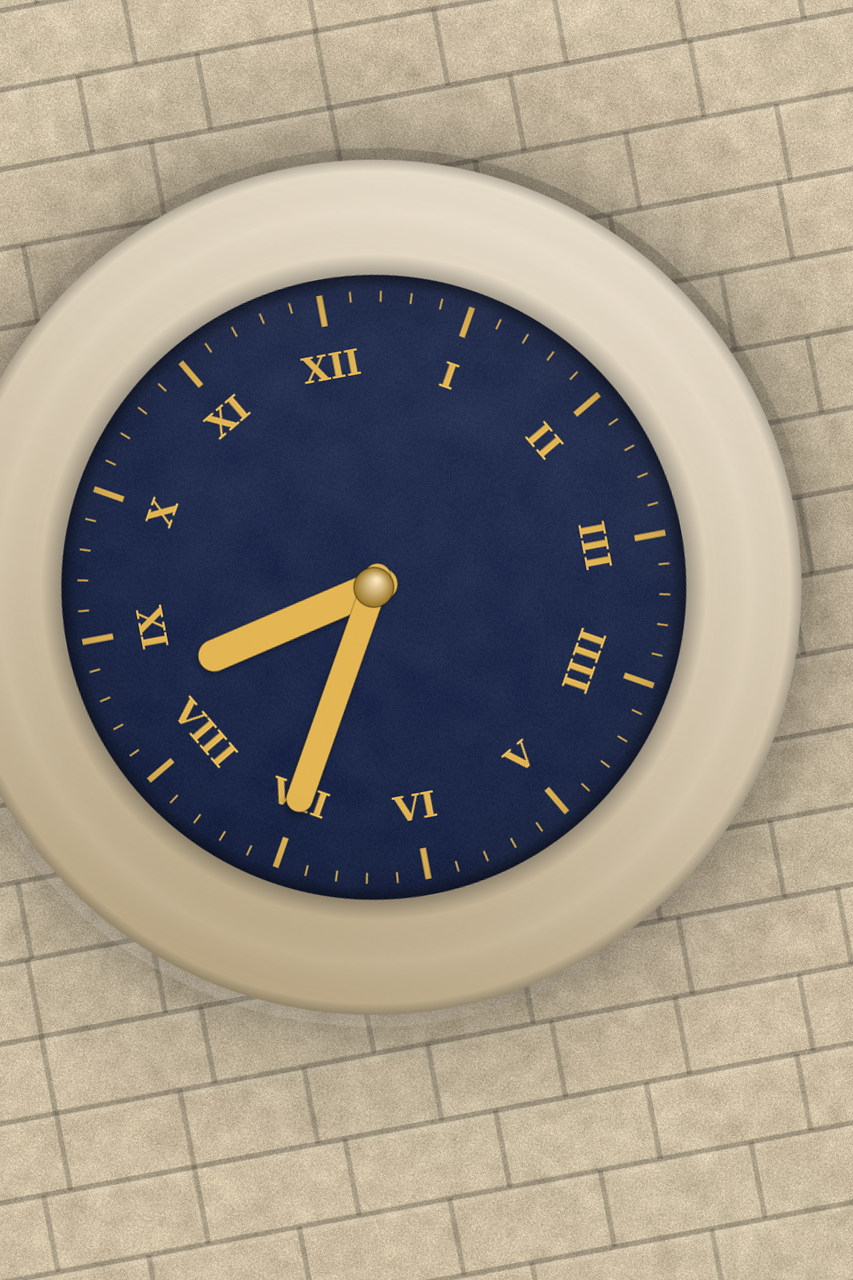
8:35
